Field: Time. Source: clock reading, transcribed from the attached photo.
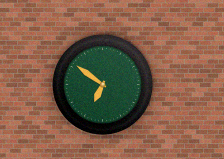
6:51
